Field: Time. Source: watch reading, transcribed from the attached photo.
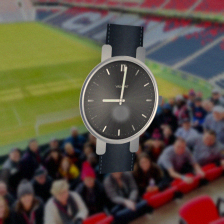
9:01
